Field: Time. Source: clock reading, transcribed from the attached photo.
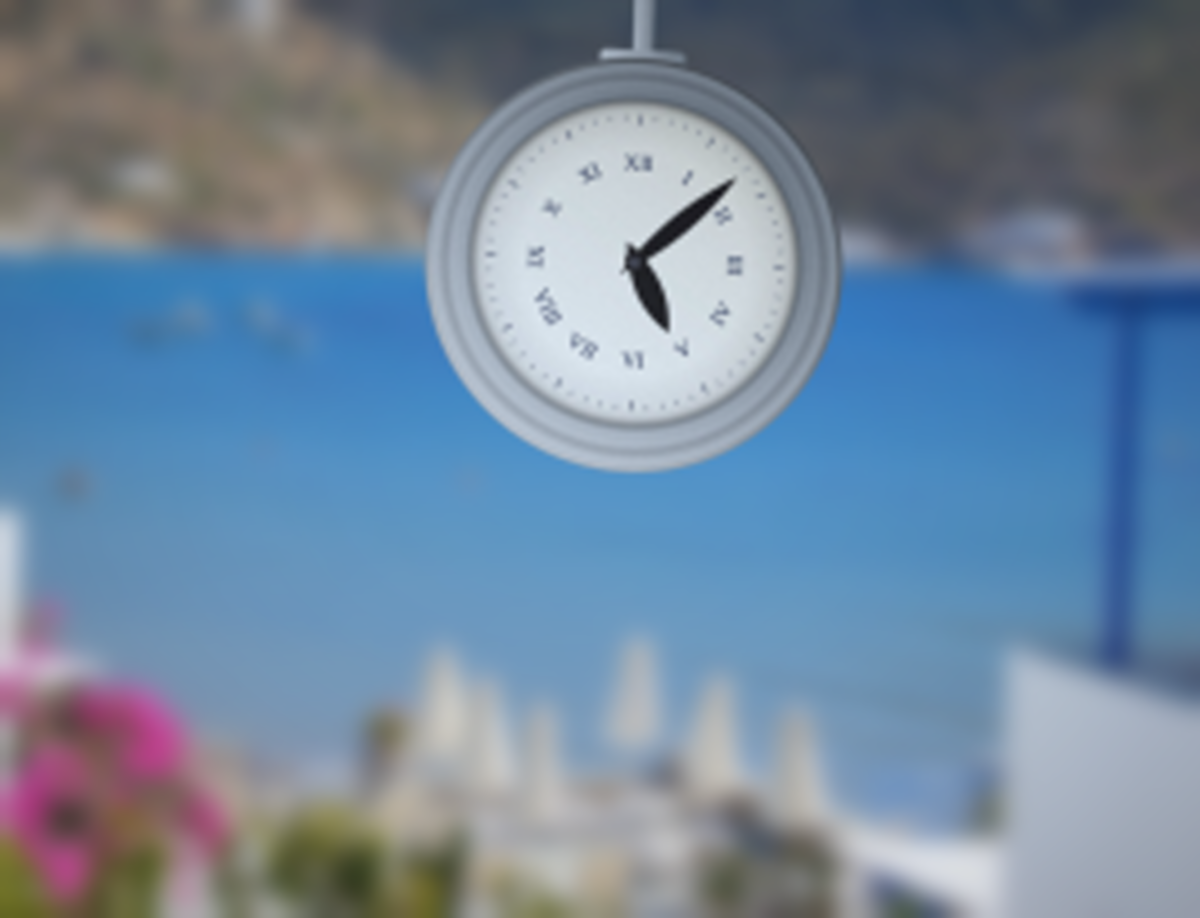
5:08
